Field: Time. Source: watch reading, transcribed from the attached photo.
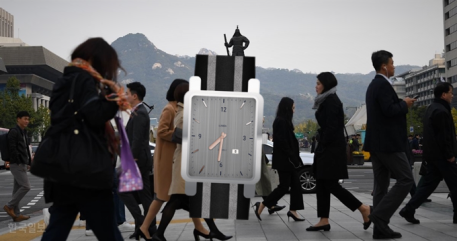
7:31
